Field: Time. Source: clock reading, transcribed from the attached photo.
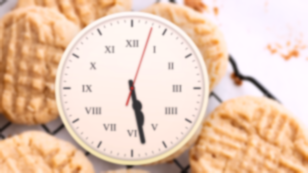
5:28:03
